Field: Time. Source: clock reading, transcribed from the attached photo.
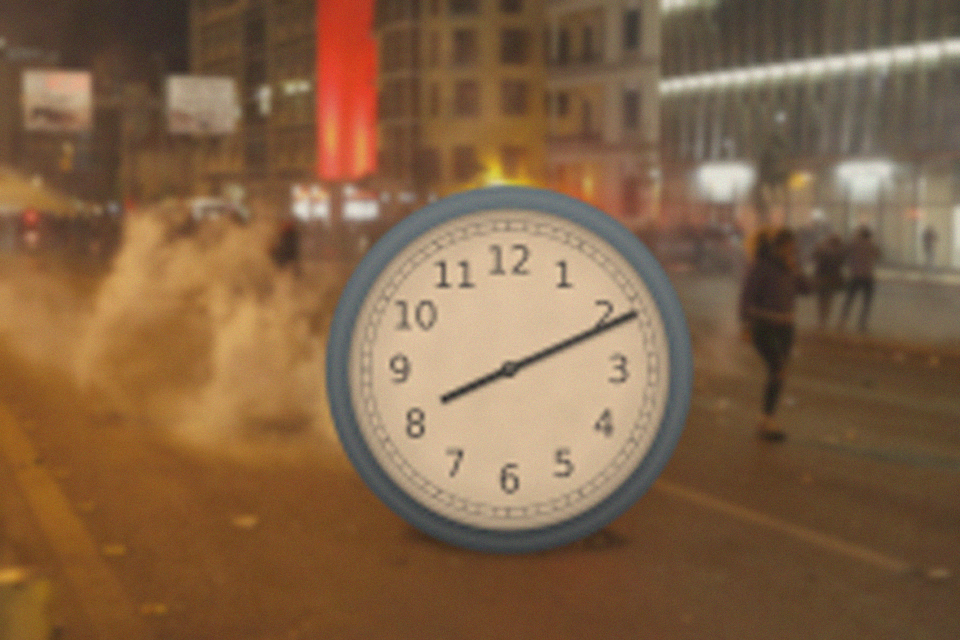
8:11
